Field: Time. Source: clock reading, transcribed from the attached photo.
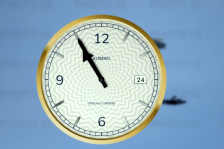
10:55
